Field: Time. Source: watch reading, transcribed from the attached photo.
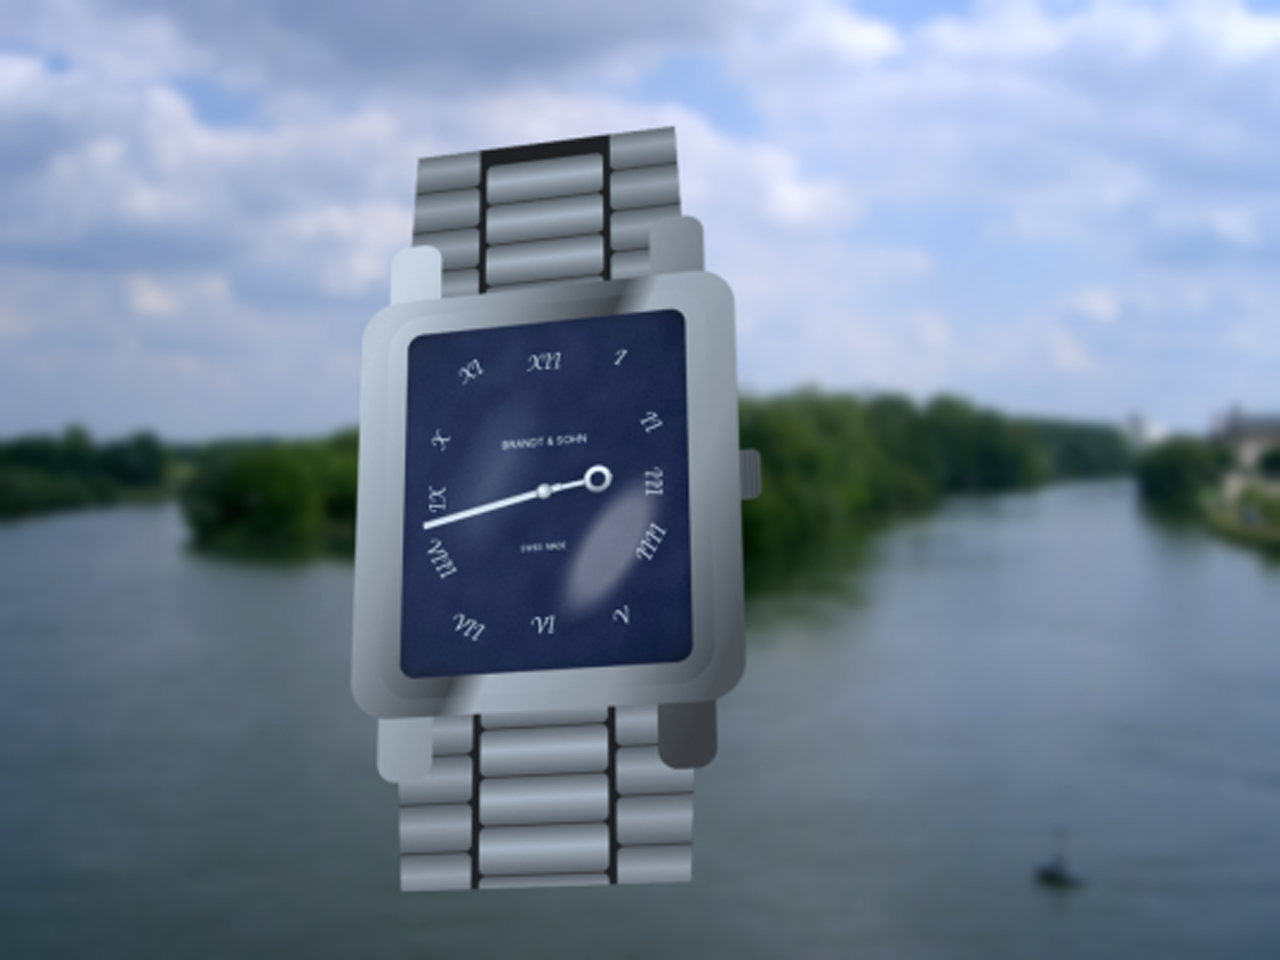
2:43
